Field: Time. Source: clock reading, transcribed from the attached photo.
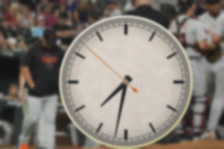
7:31:52
